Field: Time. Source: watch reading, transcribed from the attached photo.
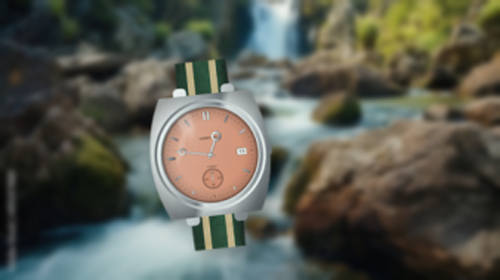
12:47
